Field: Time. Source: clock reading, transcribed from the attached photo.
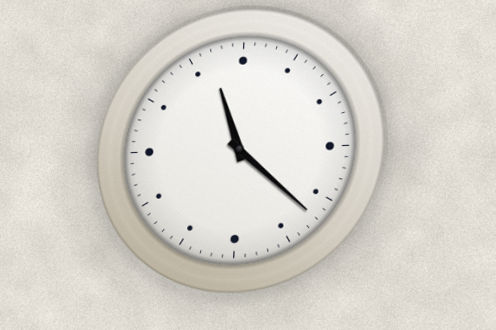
11:22
